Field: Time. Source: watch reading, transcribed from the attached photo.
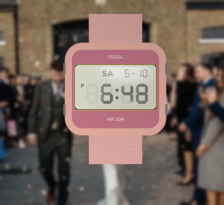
6:48
